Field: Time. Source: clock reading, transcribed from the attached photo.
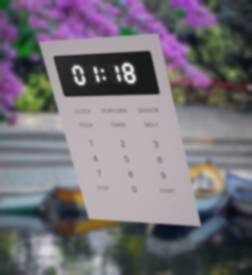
1:18
